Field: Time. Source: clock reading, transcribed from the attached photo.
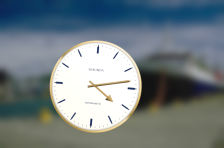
4:13
